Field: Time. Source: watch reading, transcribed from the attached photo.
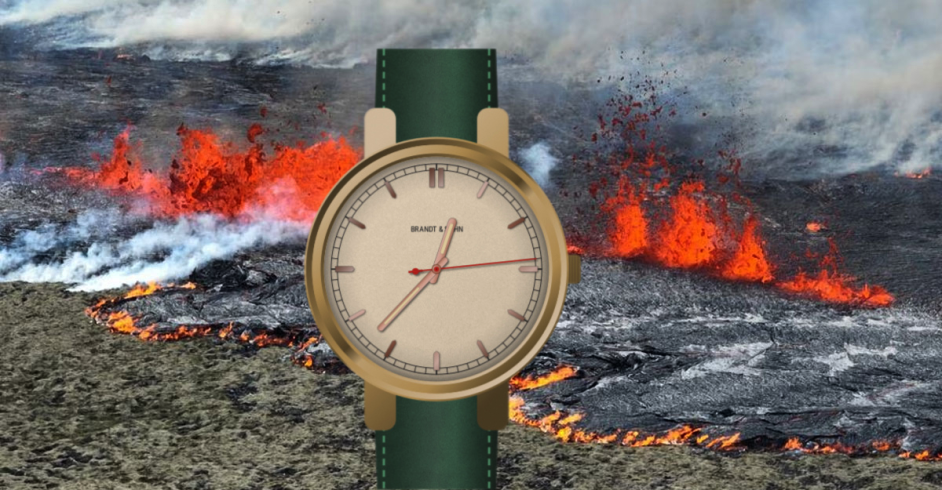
12:37:14
